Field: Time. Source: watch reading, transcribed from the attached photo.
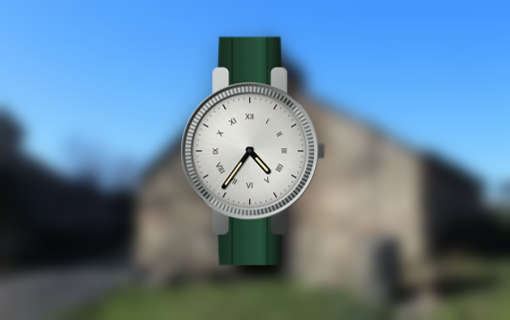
4:36
